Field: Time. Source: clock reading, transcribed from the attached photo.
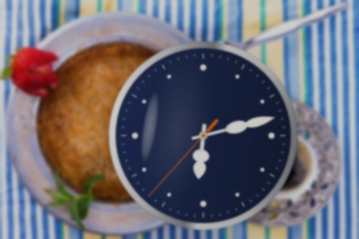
6:12:37
